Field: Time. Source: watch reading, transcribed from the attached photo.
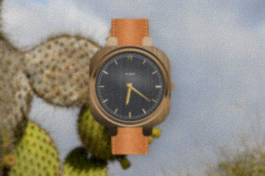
6:21
